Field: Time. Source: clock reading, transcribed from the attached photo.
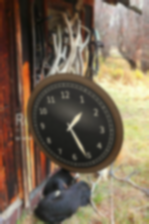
1:26
